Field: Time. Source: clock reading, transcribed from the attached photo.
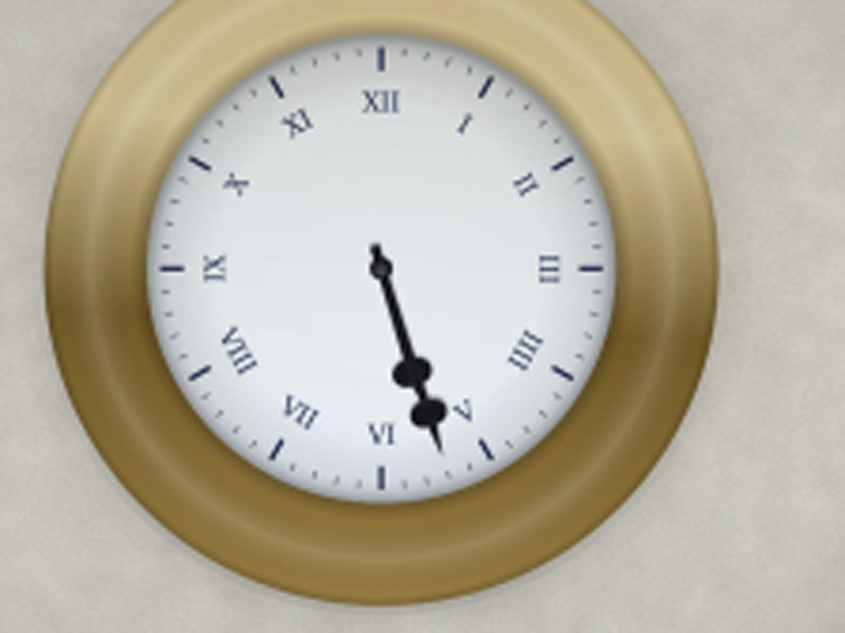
5:27
